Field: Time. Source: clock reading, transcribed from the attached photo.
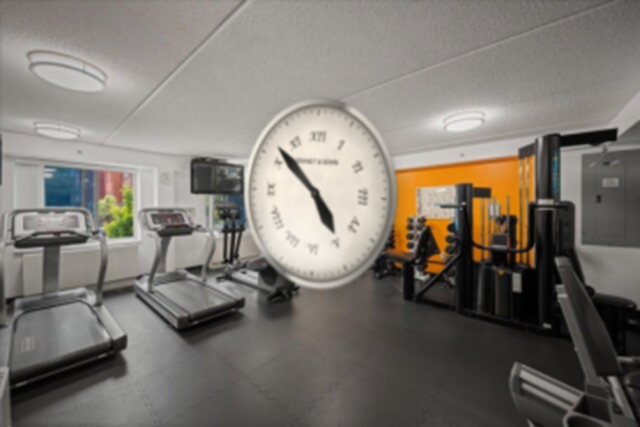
4:52
